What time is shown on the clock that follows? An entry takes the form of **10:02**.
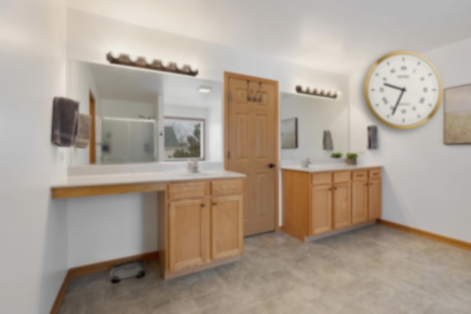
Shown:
**9:34**
